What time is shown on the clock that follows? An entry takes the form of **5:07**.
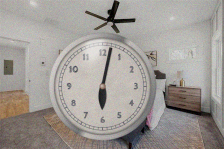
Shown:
**6:02**
